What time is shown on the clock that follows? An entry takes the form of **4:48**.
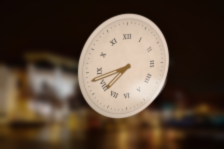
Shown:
**7:43**
